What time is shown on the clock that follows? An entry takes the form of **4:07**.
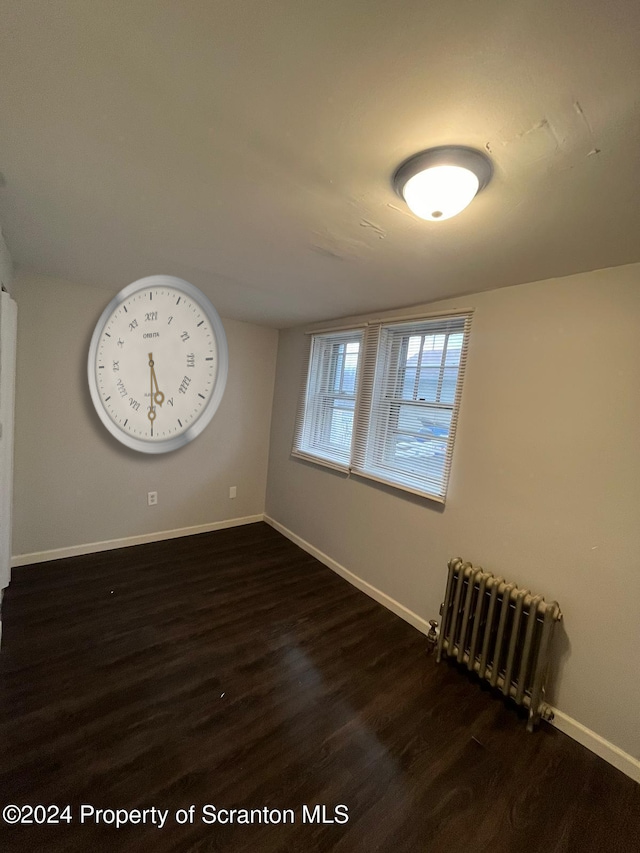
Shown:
**5:30**
